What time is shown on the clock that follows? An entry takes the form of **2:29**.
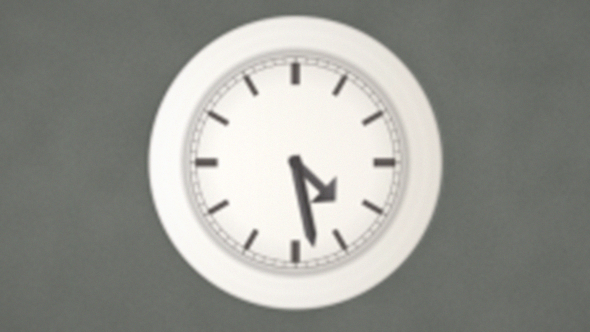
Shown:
**4:28**
